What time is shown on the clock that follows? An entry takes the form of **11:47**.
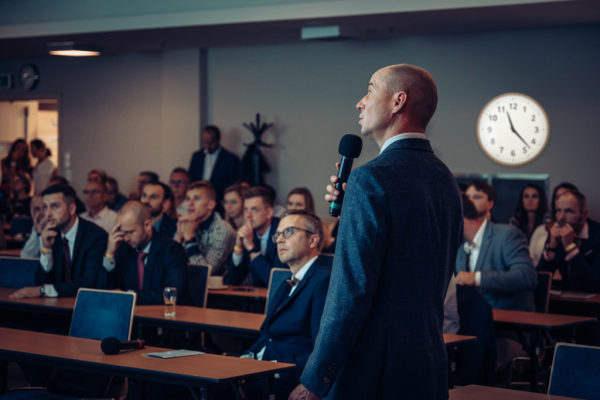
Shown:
**11:23**
